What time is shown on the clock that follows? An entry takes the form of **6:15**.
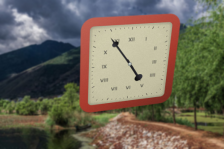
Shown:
**4:54**
